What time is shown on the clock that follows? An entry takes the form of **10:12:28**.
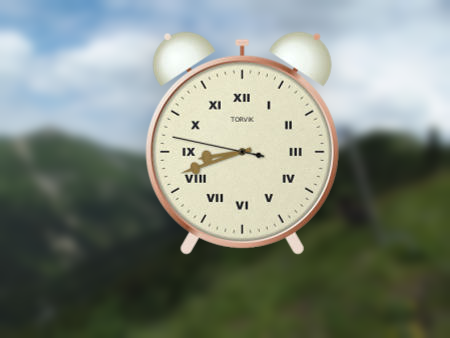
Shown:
**8:41:47**
